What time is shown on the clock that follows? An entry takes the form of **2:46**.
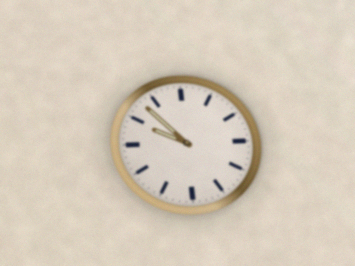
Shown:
**9:53**
